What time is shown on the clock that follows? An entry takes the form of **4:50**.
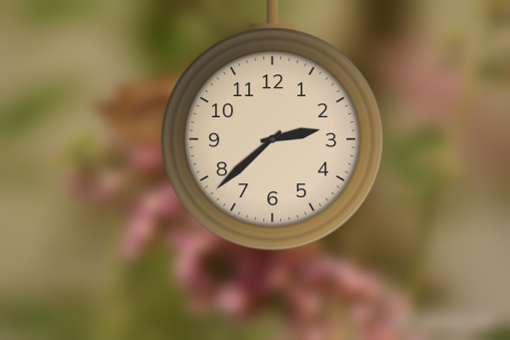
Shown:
**2:38**
